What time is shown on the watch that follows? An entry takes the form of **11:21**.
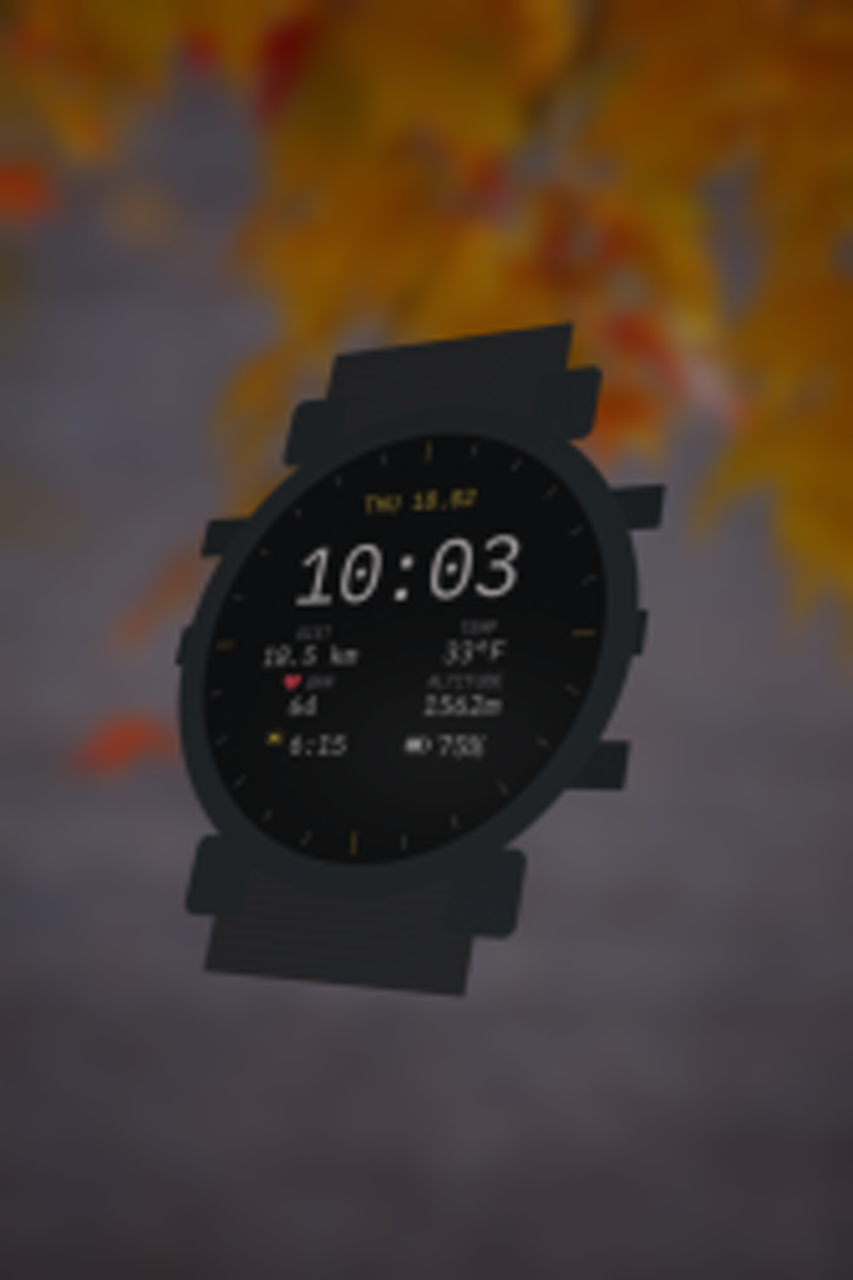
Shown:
**10:03**
